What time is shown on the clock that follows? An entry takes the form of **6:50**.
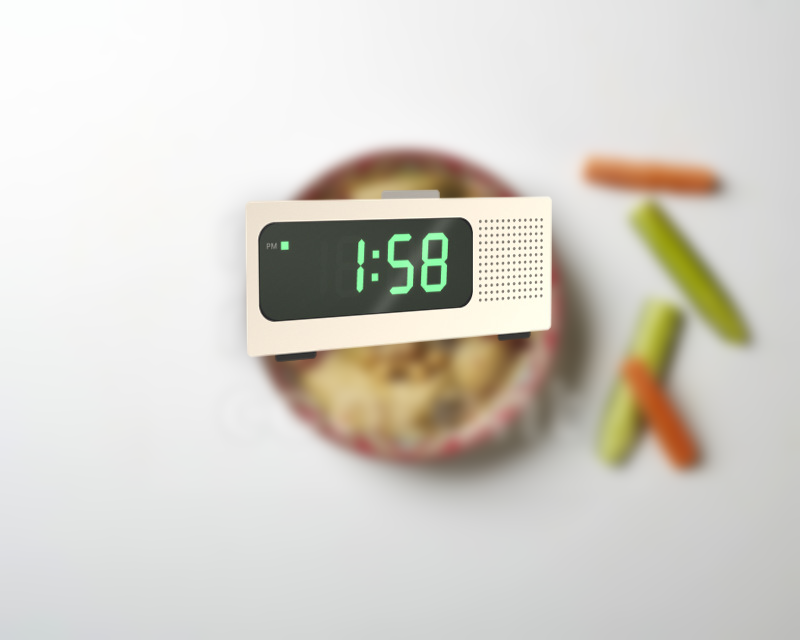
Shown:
**1:58**
